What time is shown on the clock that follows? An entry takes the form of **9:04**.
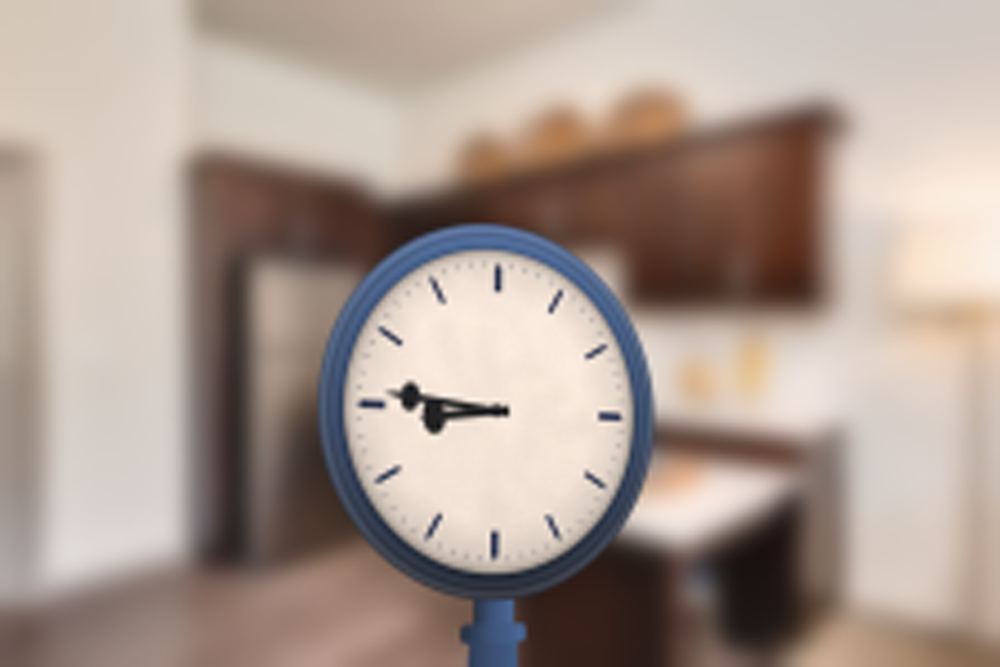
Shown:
**8:46**
